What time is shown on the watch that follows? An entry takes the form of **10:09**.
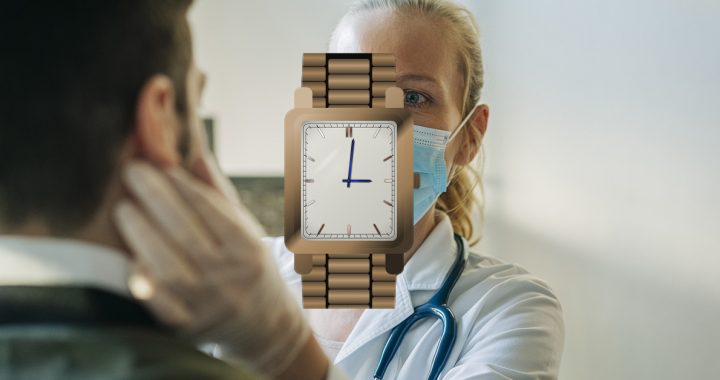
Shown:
**3:01**
